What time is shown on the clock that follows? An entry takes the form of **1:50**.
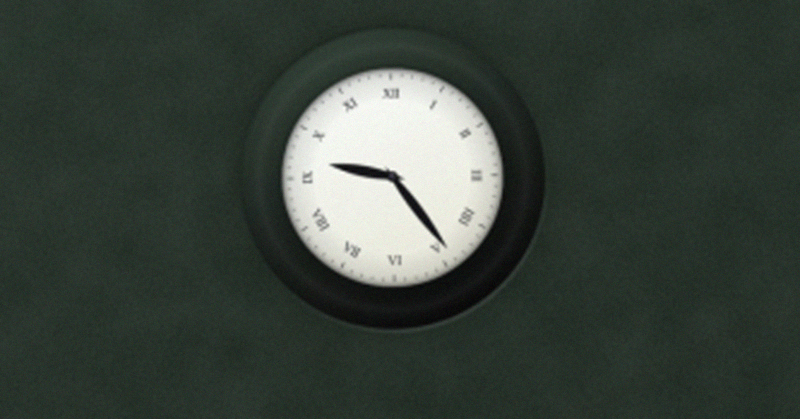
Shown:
**9:24**
